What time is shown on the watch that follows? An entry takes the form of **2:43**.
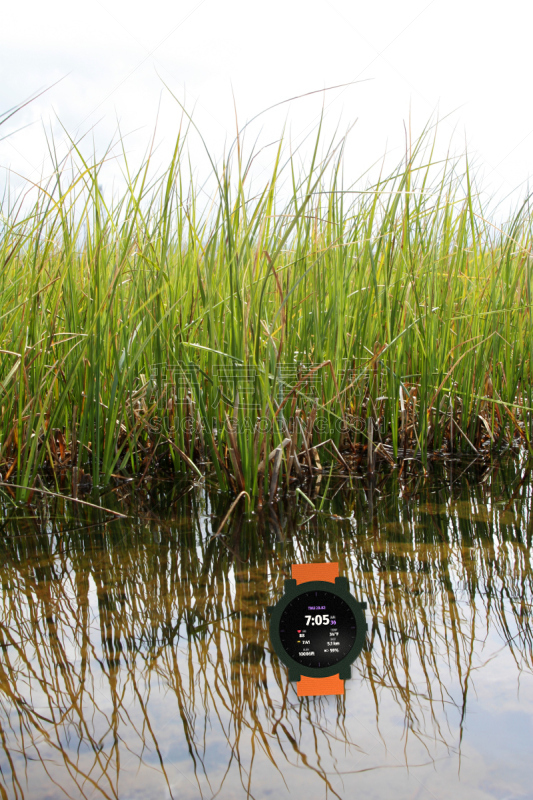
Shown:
**7:05**
